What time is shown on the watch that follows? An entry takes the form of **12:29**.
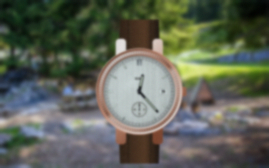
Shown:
**12:23**
